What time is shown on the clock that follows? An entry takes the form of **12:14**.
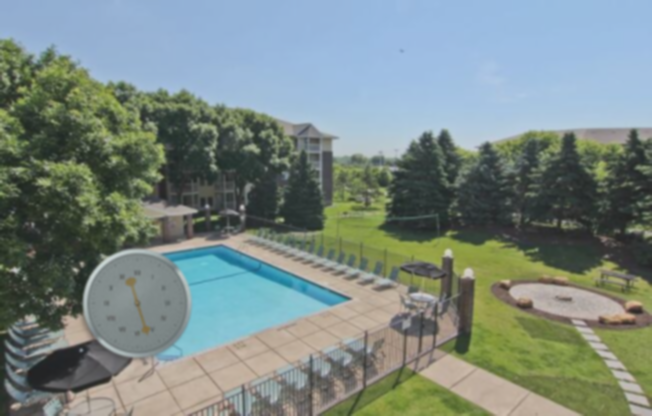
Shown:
**11:27**
